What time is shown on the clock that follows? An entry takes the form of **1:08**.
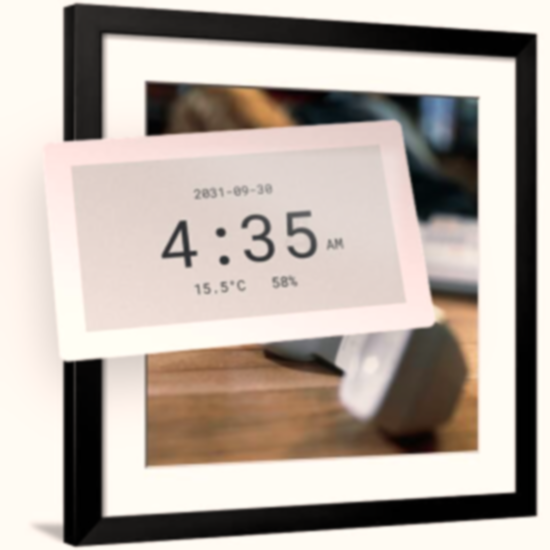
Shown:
**4:35**
